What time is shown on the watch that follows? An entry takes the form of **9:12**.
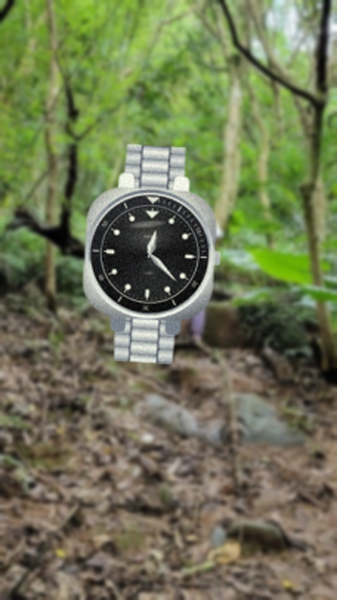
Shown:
**12:22**
